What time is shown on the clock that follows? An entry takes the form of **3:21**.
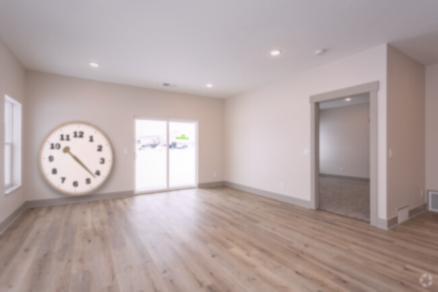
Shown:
**10:22**
